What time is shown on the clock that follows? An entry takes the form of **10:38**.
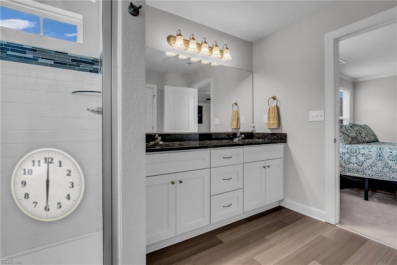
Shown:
**6:00**
